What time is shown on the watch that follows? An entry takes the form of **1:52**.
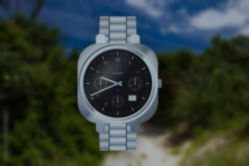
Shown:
**9:41**
